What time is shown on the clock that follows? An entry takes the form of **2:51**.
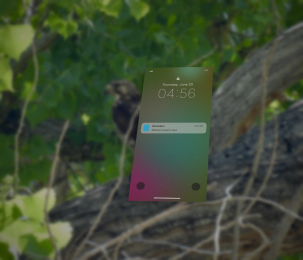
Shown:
**4:56**
